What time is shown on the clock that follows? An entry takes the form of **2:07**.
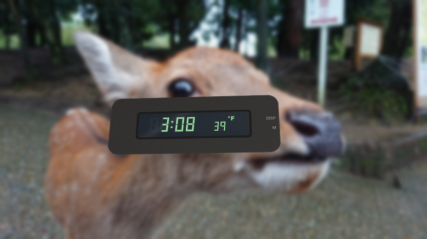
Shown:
**3:08**
